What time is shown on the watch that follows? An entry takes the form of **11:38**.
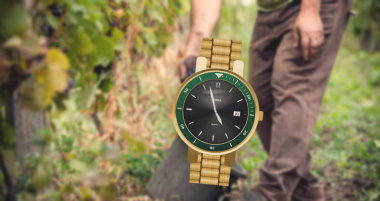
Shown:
**4:57**
